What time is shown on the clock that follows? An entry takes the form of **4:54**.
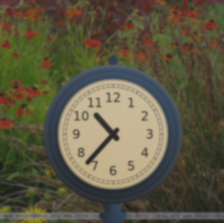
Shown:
**10:37**
